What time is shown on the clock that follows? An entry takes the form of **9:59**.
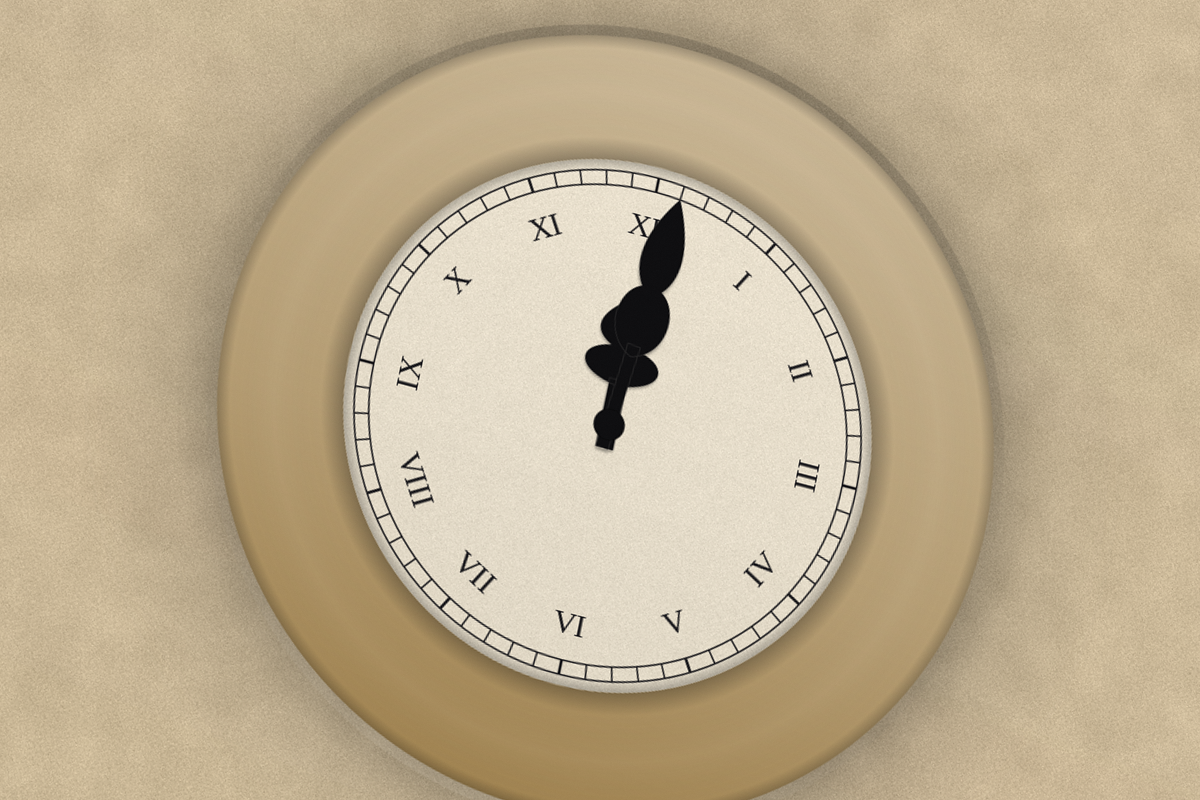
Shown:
**12:01**
